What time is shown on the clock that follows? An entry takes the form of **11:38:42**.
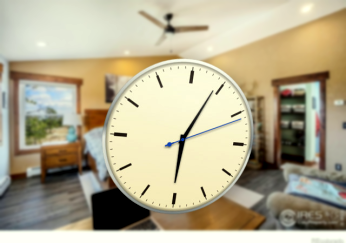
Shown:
**6:04:11**
